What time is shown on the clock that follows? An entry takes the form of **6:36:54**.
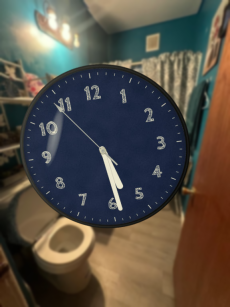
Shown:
**5:28:54**
